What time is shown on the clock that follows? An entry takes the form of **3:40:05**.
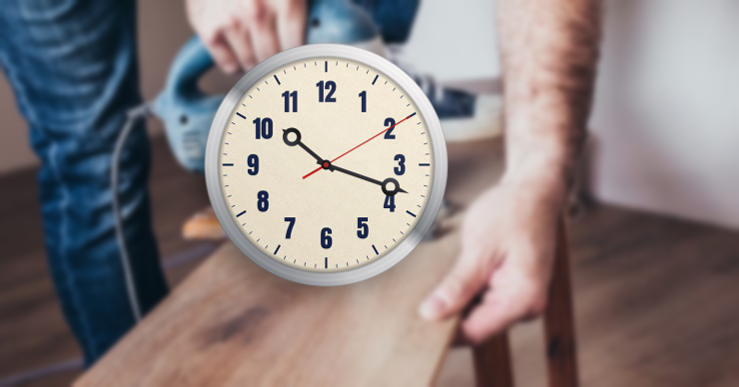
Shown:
**10:18:10**
